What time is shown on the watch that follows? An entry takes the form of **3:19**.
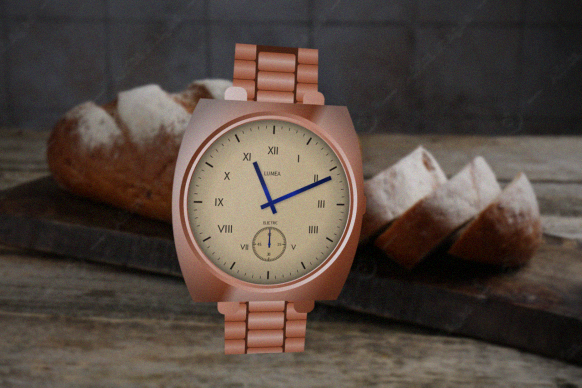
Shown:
**11:11**
